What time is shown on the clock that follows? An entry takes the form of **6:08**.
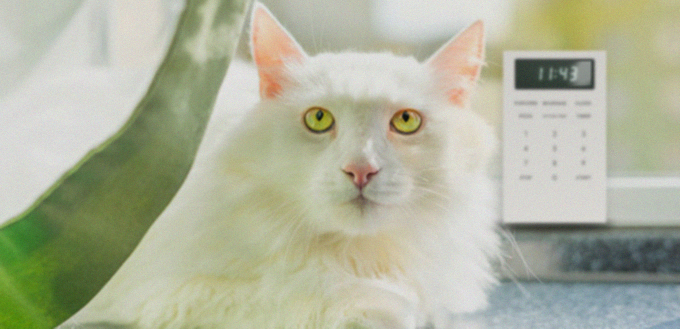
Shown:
**11:43**
